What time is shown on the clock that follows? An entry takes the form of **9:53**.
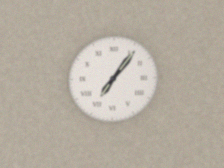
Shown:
**7:06**
